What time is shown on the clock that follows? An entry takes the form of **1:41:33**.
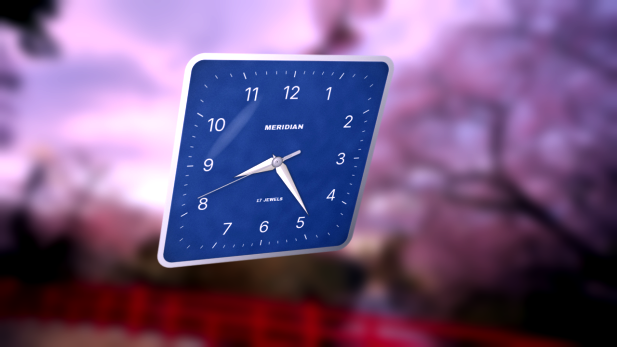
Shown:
**8:23:41**
